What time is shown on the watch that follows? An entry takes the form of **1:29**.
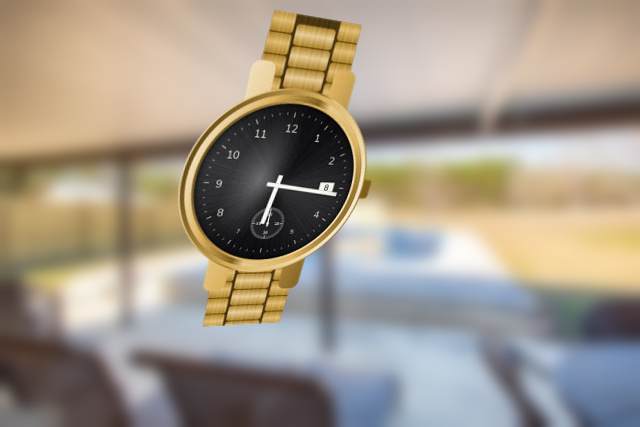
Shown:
**6:16**
